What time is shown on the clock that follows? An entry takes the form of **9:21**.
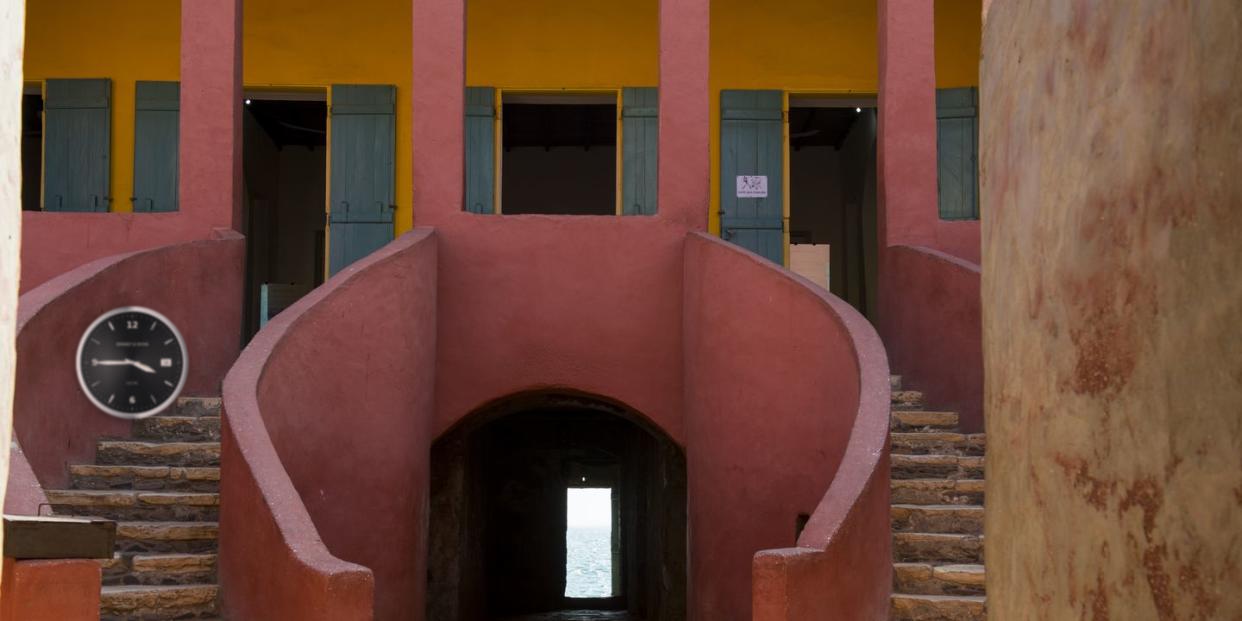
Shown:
**3:45**
